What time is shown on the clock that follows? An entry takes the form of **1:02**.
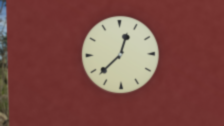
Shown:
**12:38**
